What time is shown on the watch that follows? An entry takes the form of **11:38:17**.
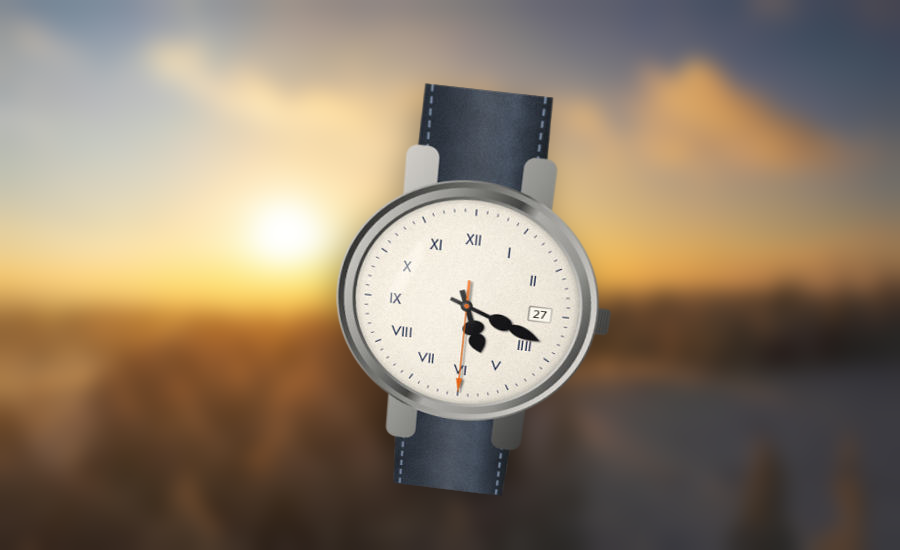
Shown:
**5:18:30**
